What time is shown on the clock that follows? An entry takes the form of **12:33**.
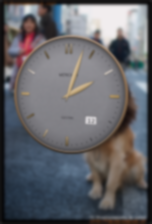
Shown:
**2:03**
